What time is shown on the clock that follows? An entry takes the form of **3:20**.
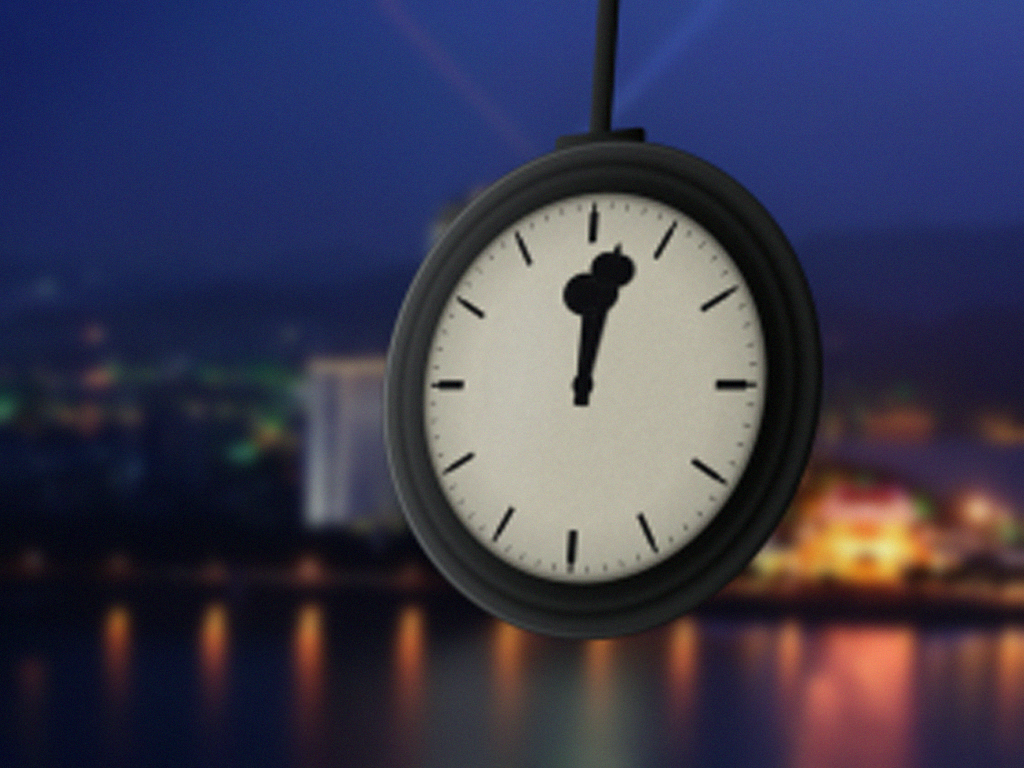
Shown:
**12:02**
